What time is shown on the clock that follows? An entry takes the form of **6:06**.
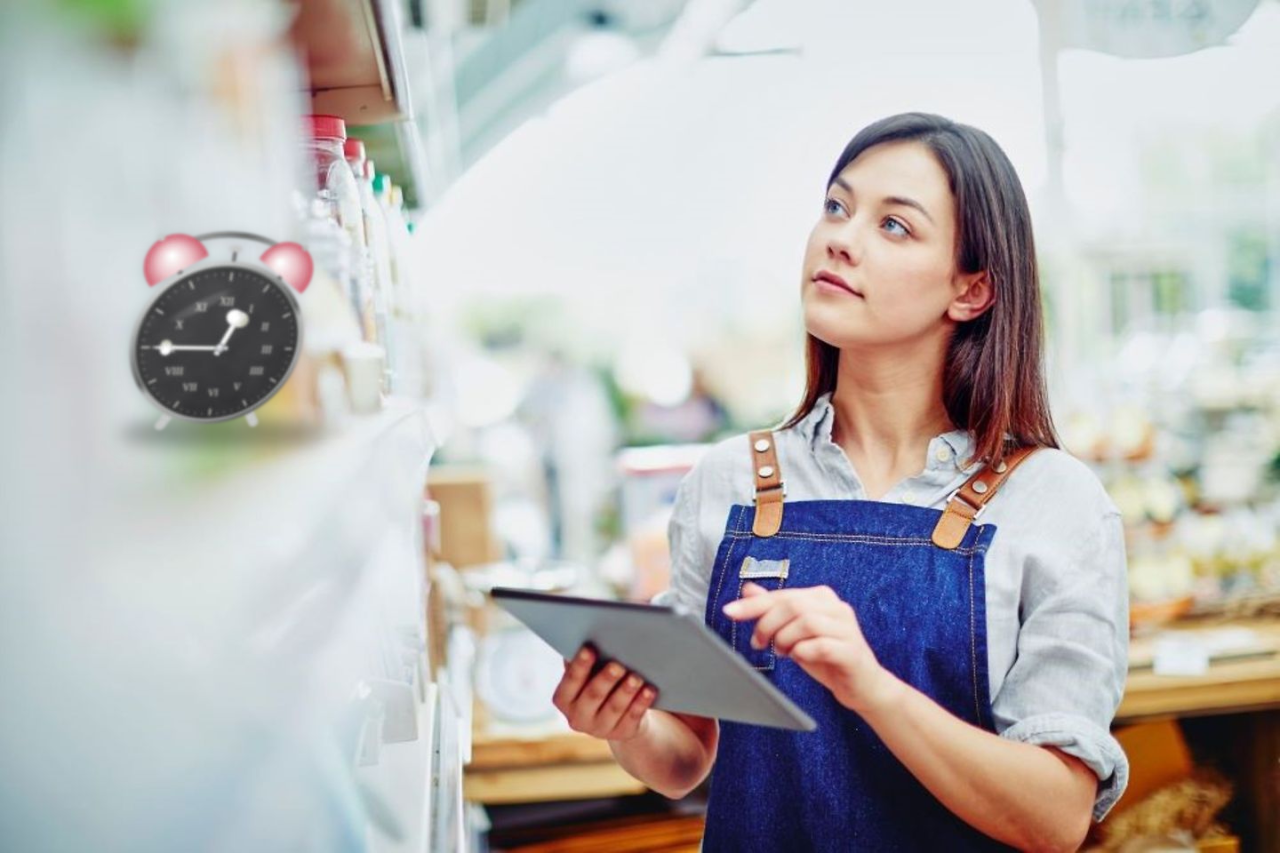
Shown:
**12:45**
